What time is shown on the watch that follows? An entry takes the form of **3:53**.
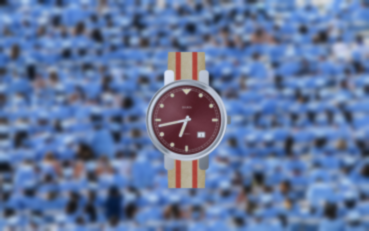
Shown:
**6:43**
